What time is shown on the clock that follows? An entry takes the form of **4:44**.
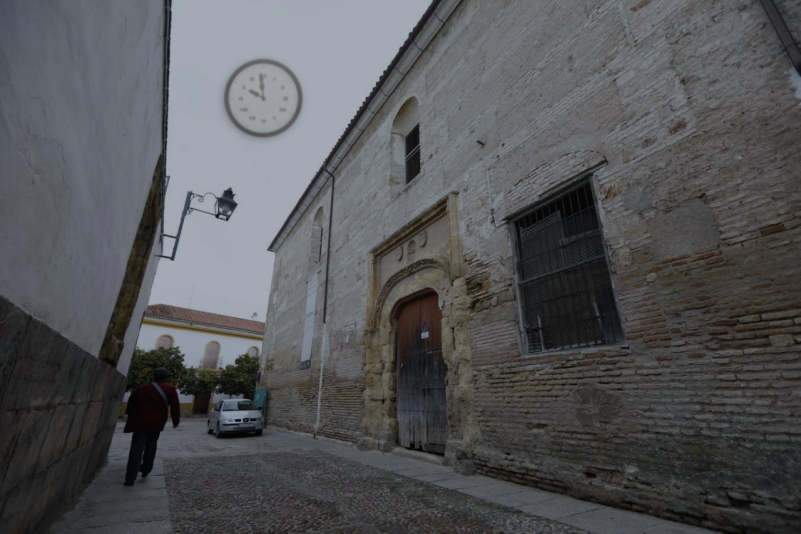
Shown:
**9:59**
